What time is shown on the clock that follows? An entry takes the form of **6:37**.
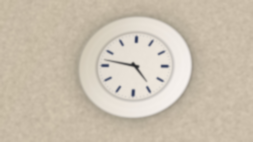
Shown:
**4:47**
